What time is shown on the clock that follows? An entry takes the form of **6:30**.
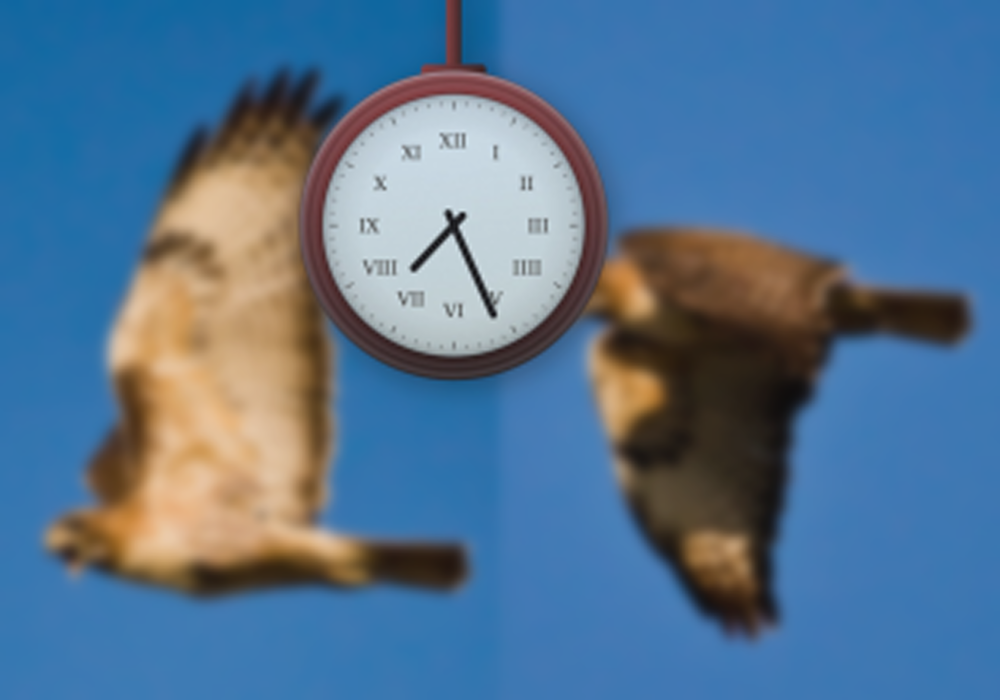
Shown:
**7:26**
